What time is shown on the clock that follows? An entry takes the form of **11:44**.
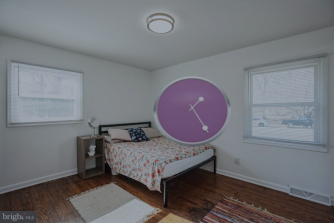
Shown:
**1:25**
